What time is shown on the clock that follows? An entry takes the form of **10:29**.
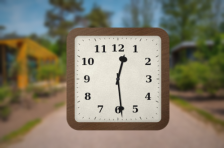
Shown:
**12:29**
